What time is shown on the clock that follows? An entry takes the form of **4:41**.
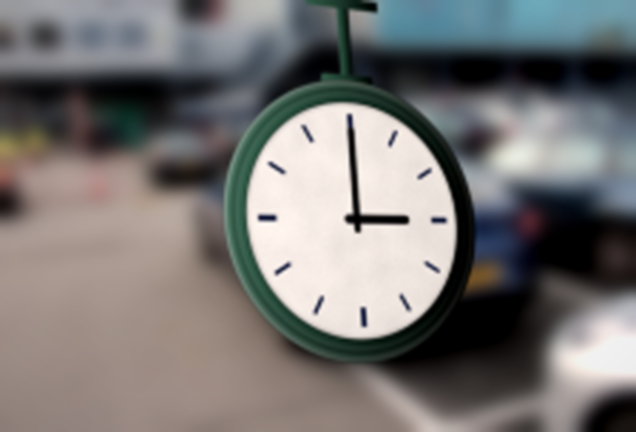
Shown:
**3:00**
